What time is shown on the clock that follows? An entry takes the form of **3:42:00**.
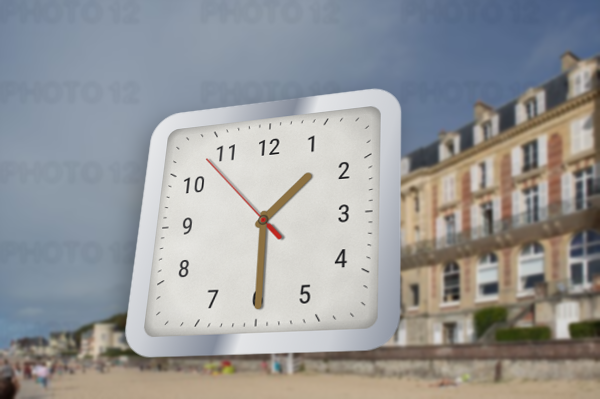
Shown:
**1:29:53**
